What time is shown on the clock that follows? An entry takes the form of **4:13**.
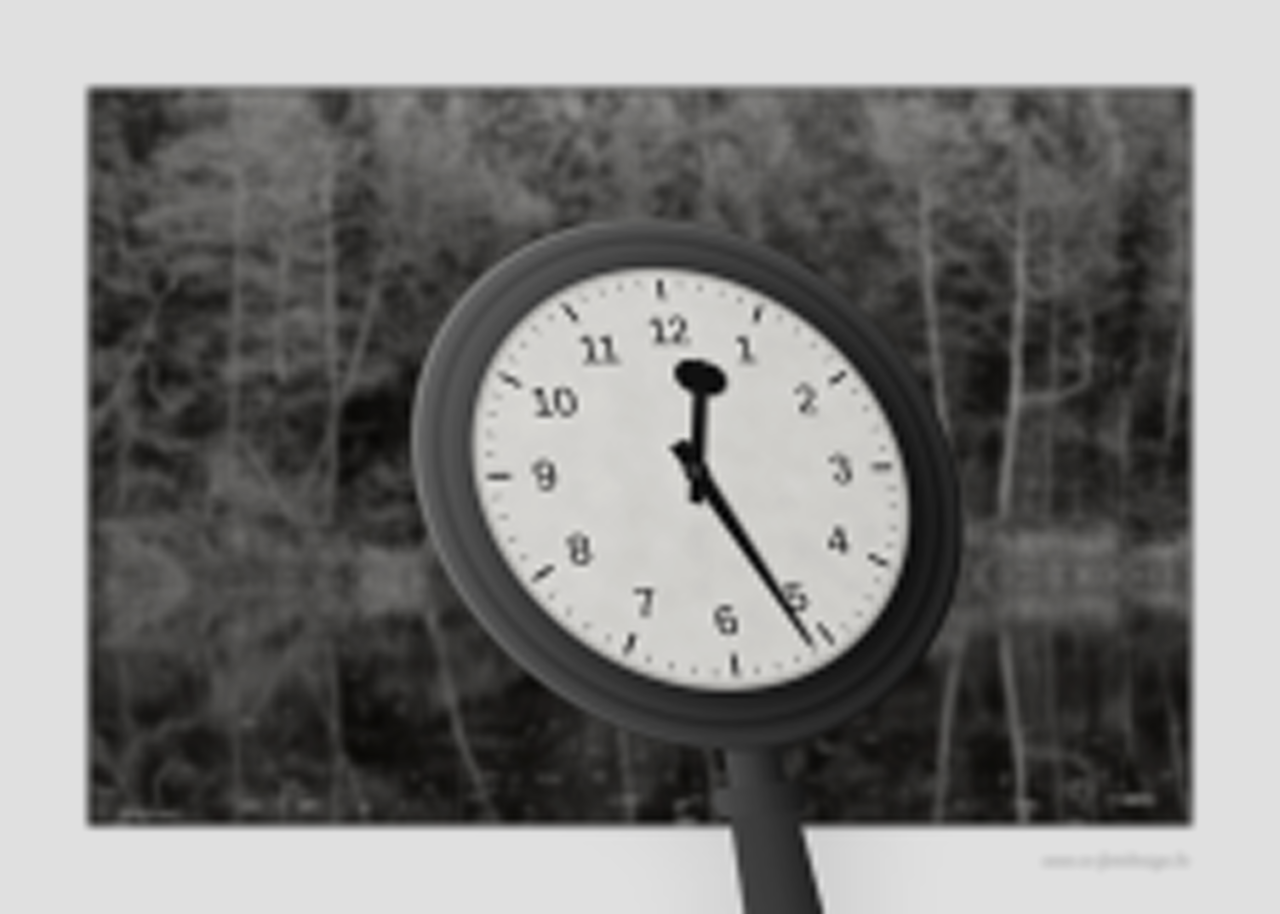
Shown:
**12:26**
